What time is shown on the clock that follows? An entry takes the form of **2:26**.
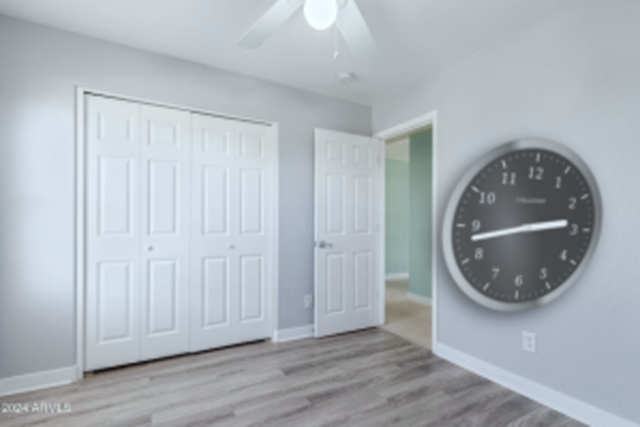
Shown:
**2:43**
